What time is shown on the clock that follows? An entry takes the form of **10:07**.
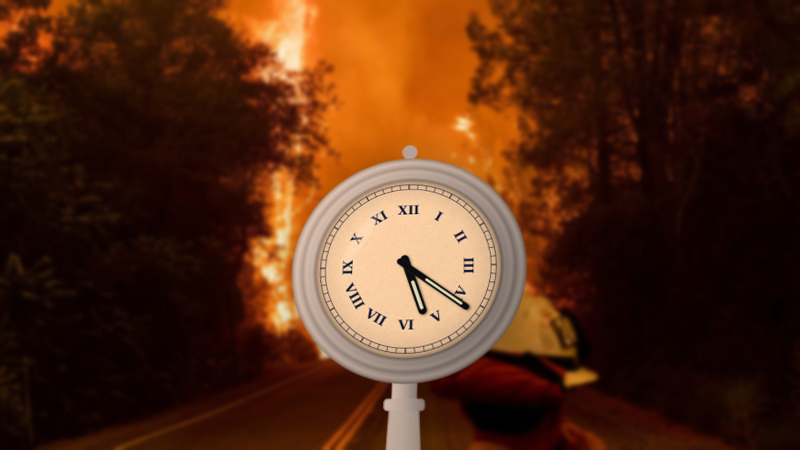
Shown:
**5:21**
